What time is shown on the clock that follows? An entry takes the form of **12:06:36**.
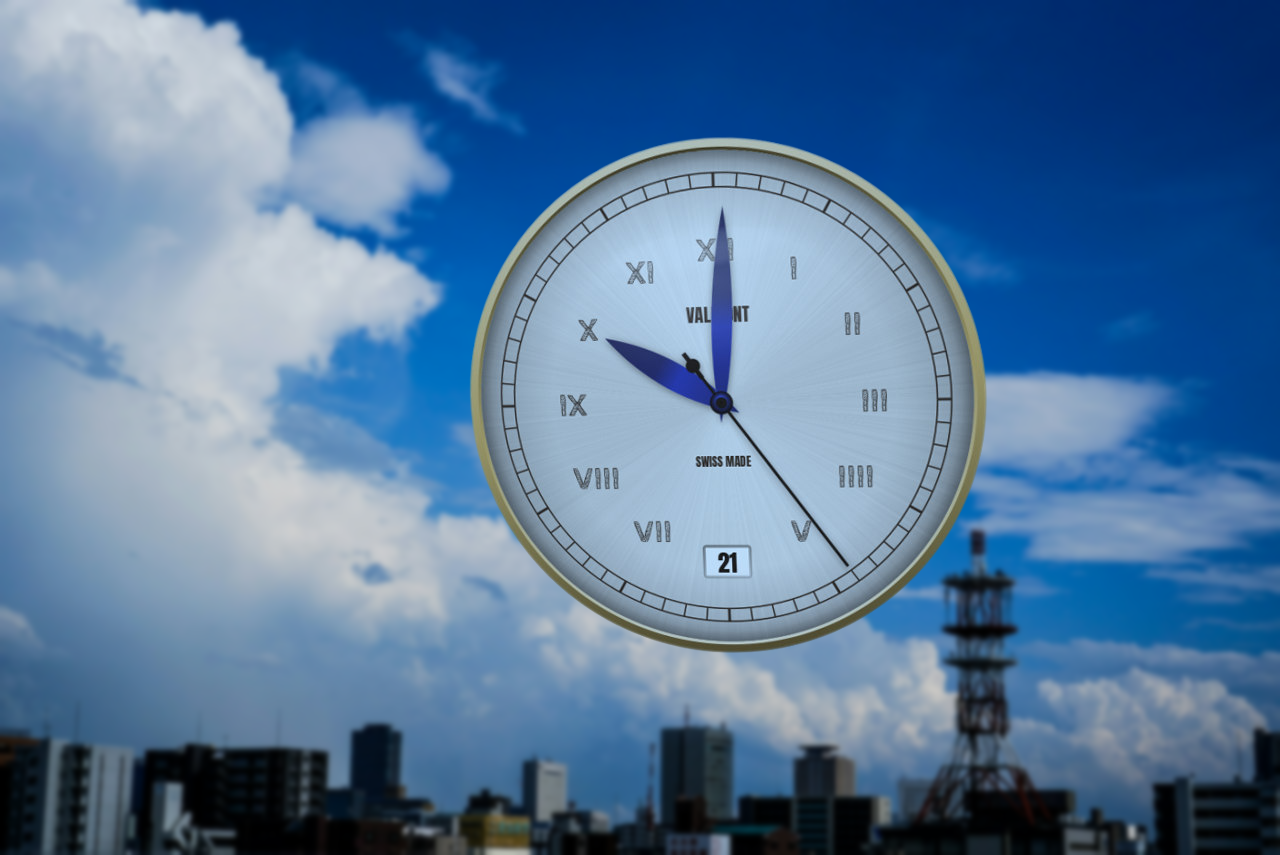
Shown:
**10:00:24**
